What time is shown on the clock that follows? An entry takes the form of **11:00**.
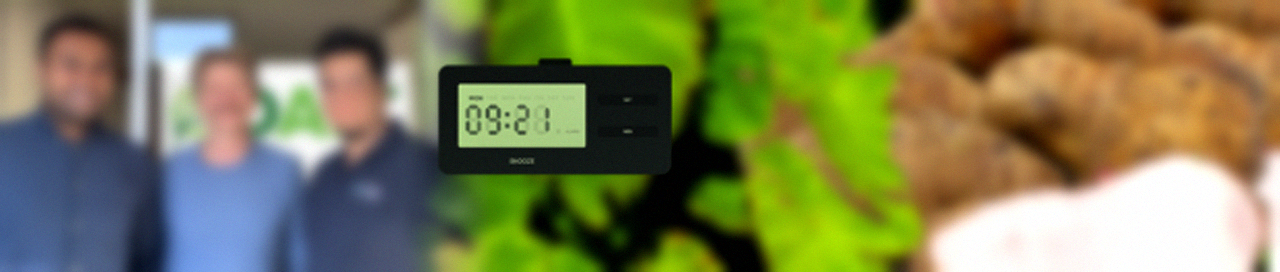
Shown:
**9:21**
